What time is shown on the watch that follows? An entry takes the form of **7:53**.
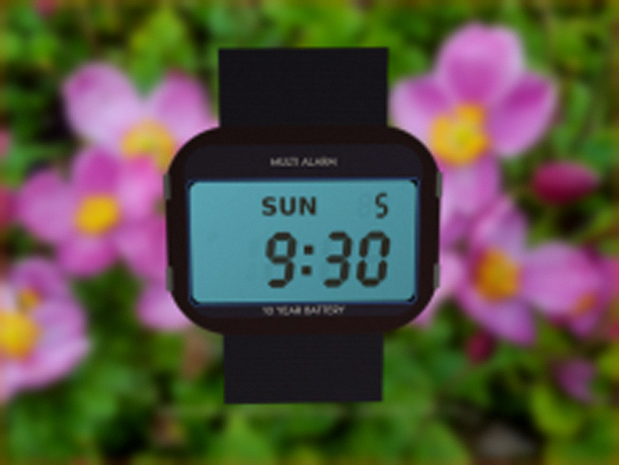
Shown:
**9:30**
